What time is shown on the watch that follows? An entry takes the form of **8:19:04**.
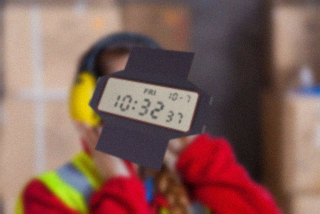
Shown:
**10:32:37**
